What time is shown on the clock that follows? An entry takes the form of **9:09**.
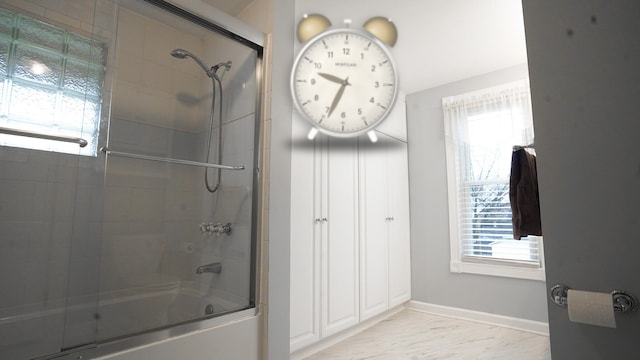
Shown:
**9:34**
